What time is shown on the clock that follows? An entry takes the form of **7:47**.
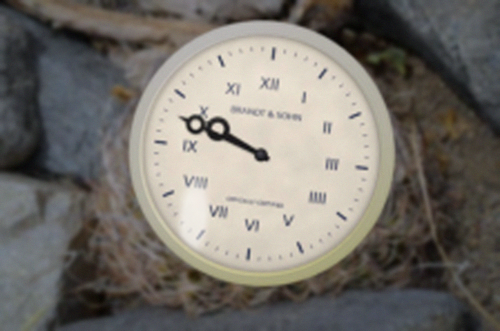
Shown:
**9:48**
